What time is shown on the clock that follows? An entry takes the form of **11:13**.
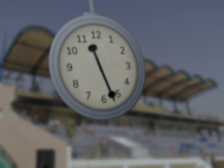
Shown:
**11:27**
